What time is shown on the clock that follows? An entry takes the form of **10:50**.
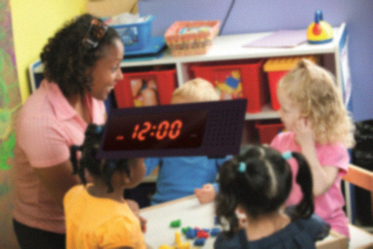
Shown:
**12:00**
